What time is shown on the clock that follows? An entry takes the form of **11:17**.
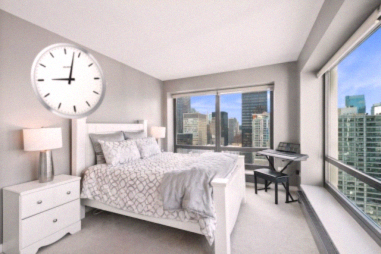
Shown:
**9:03**
